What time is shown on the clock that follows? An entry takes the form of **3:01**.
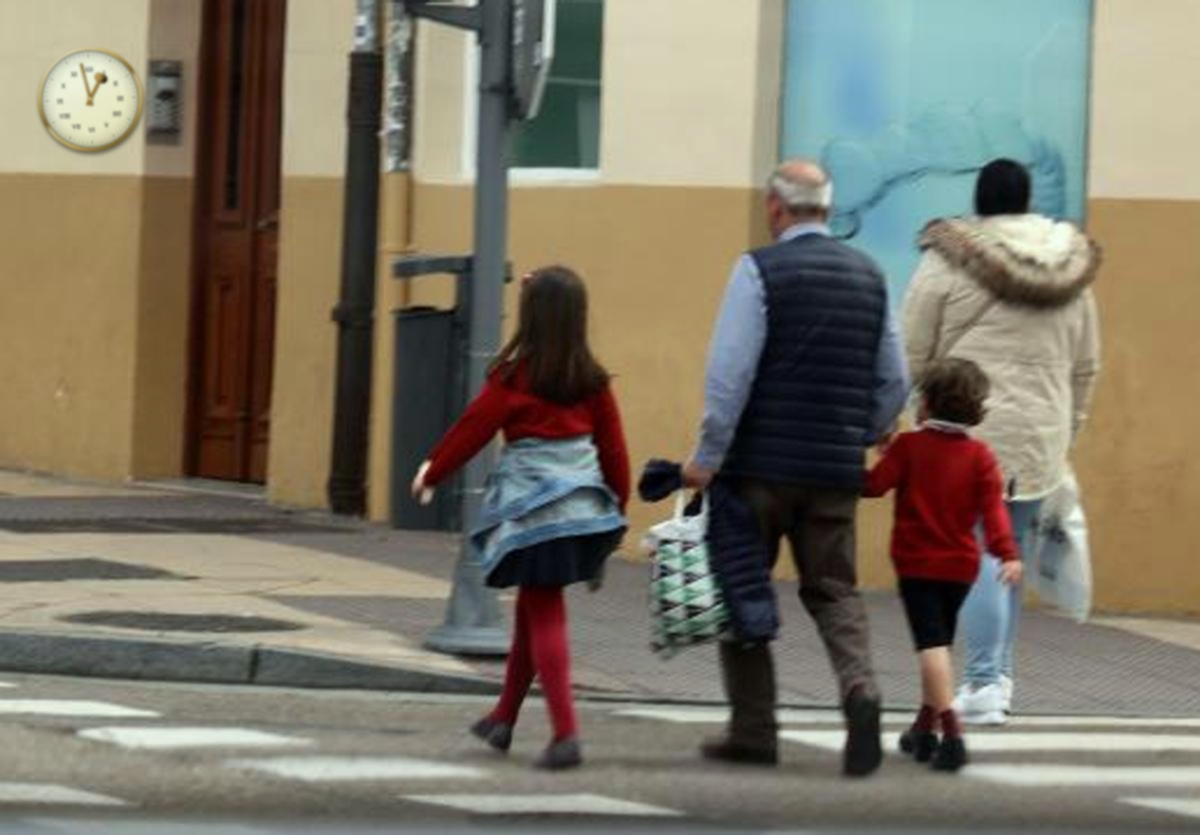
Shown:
**12:58**
